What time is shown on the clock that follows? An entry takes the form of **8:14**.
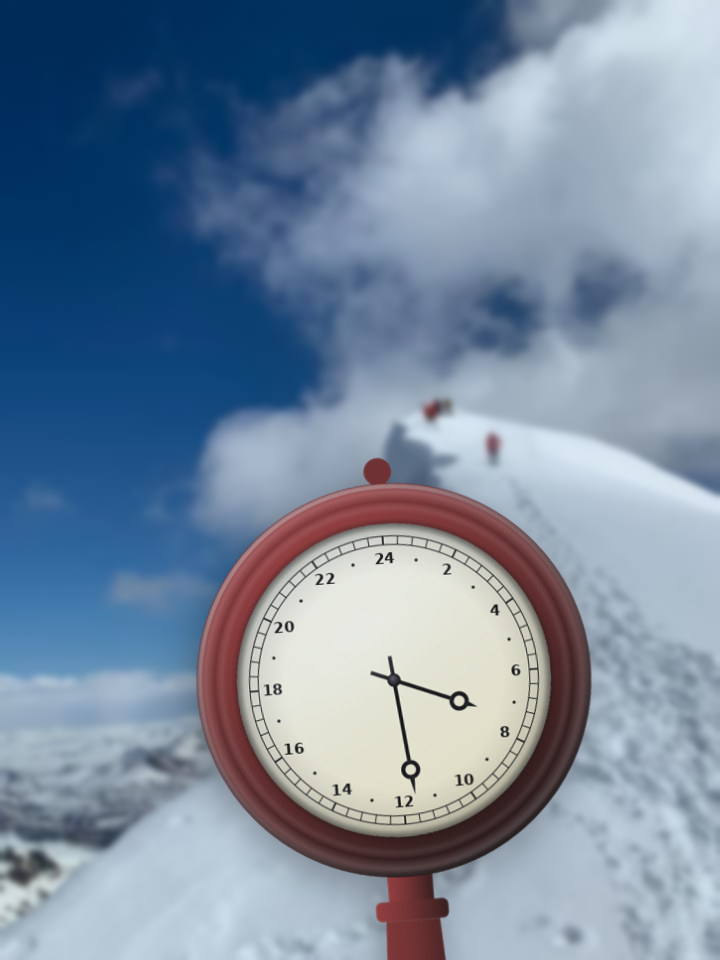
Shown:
**7:29**
